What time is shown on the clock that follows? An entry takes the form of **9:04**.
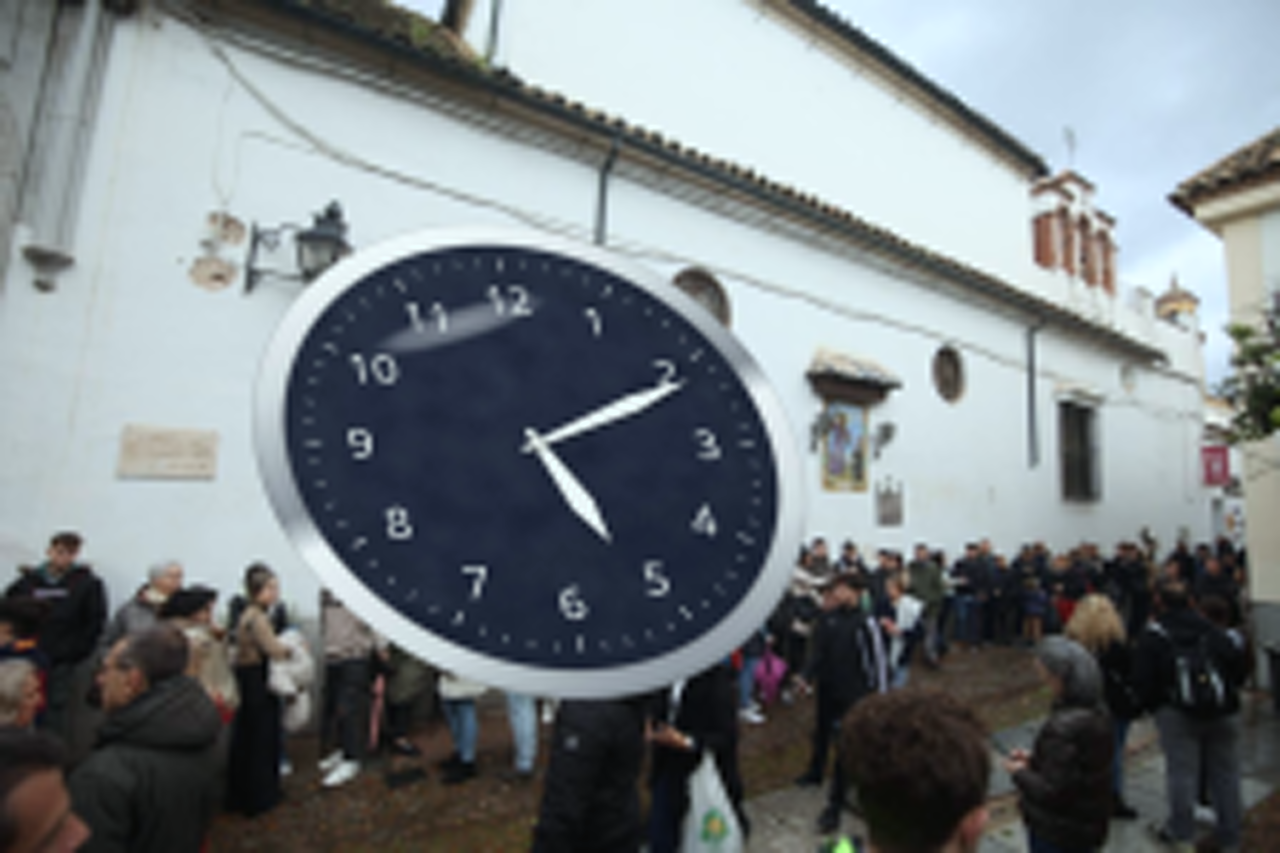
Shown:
**5:11**
